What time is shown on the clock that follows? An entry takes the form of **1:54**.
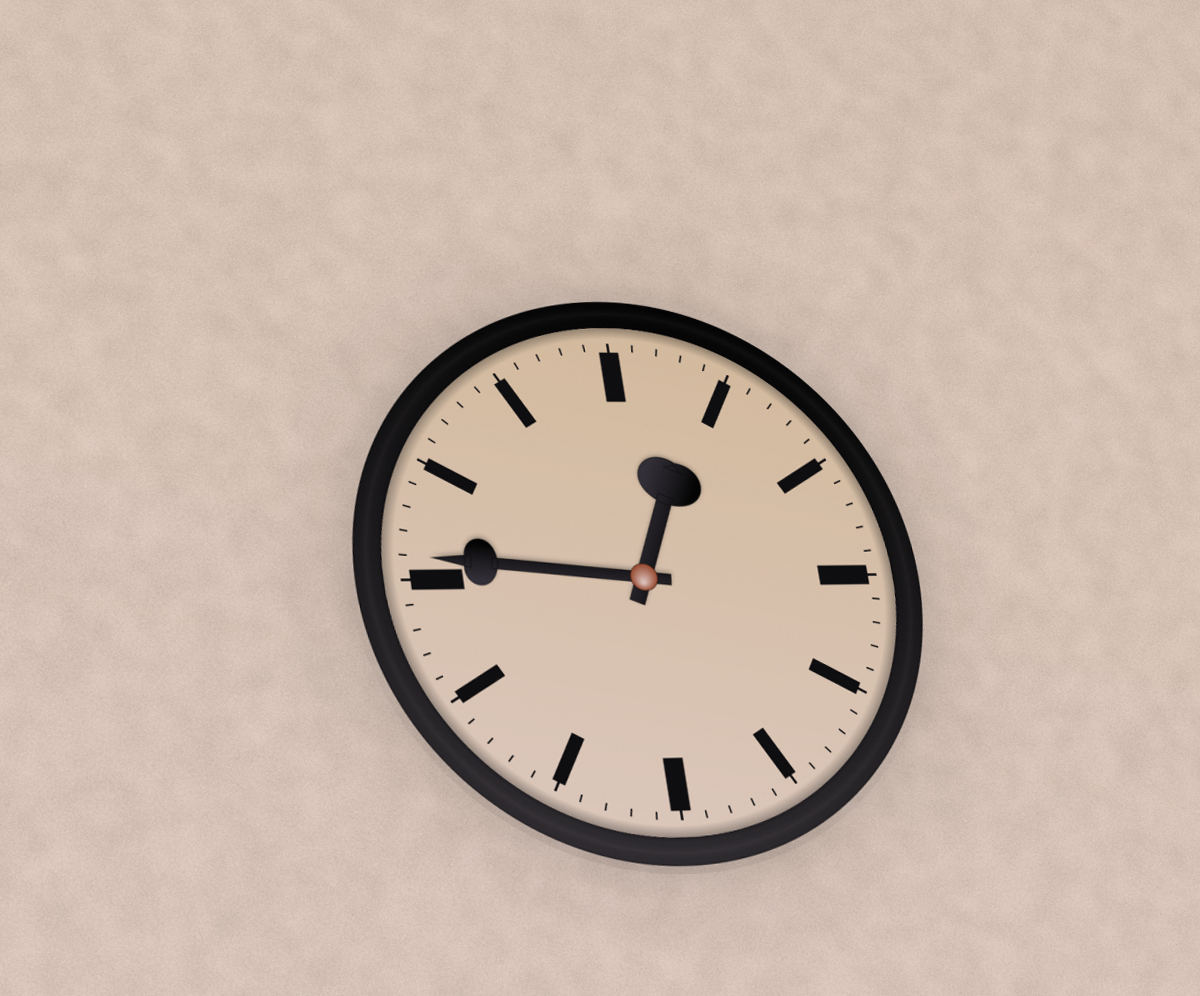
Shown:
**12:46**
